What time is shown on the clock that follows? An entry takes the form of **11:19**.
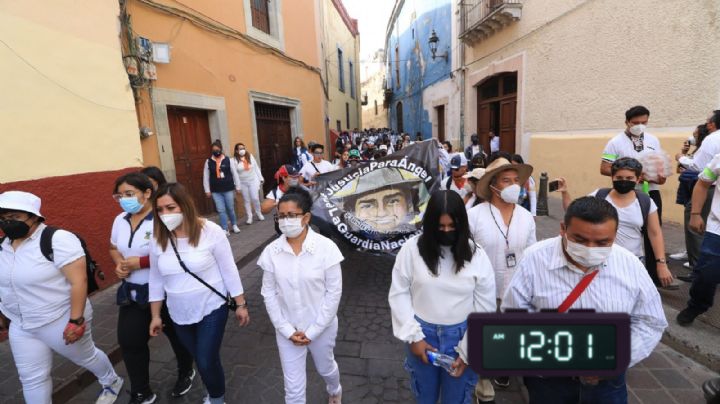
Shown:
**12:01**
